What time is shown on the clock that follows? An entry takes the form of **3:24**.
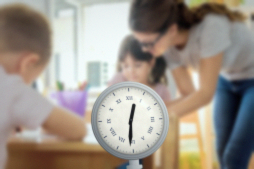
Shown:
**12:31**
